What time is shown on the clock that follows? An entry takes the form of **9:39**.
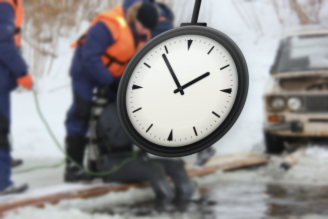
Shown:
**1:54**
